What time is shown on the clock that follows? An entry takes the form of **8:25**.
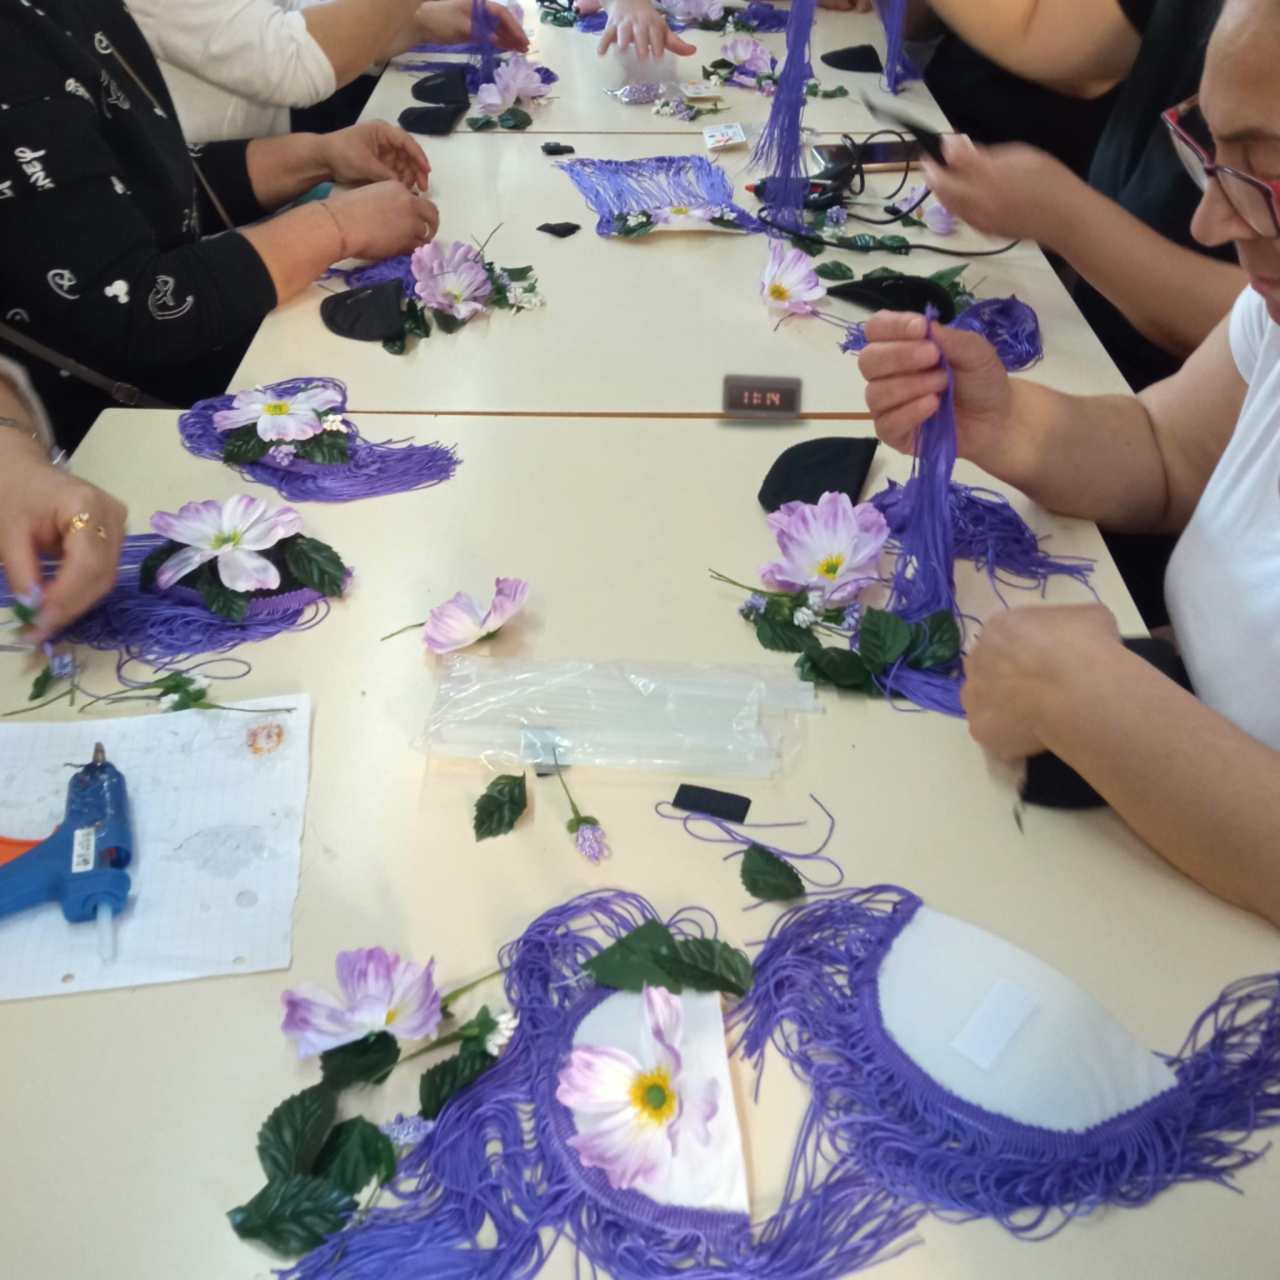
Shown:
**11:14**
